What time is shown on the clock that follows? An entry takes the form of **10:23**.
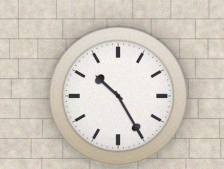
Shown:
**10:25**
